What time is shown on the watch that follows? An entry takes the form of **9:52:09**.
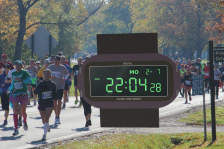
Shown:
**22:04:28**
